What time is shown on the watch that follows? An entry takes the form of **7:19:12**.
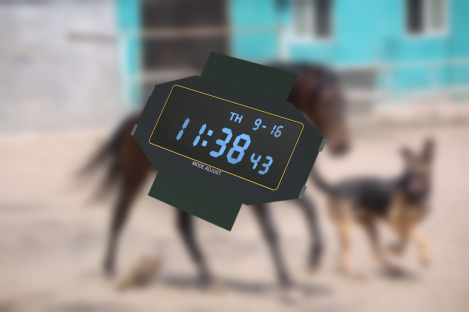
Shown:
**11:38:43**
